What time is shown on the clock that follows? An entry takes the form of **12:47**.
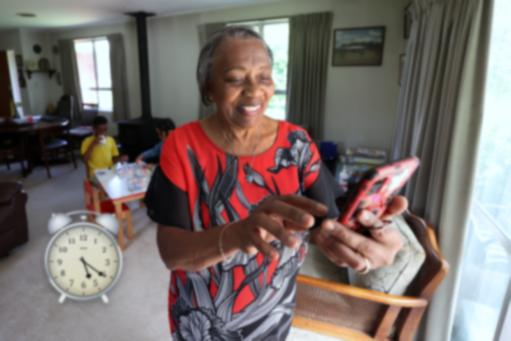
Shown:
**5:21**
